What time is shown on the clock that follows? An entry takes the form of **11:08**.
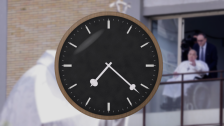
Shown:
**7:22**
